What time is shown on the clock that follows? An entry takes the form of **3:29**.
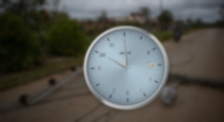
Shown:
**10:00**
